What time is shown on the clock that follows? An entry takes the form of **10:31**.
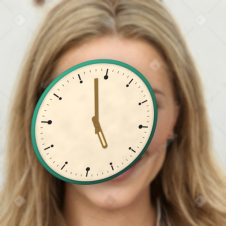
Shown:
**4:58**
